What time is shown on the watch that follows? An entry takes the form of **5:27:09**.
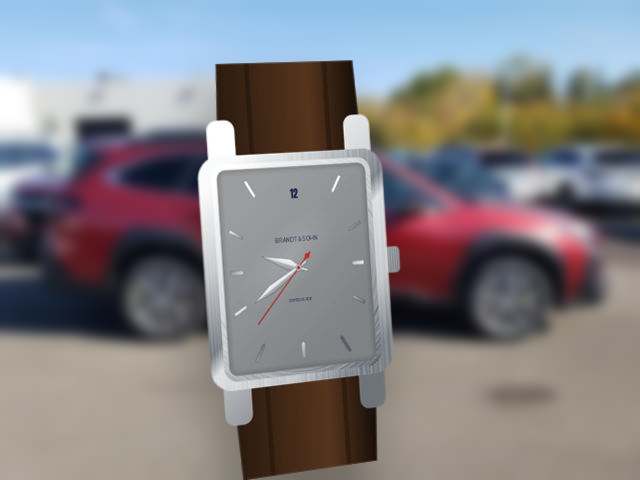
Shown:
**9:39:37**
